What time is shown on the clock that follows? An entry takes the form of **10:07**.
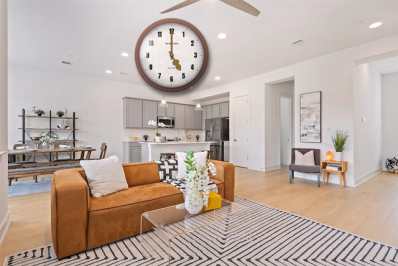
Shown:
**5:00**
